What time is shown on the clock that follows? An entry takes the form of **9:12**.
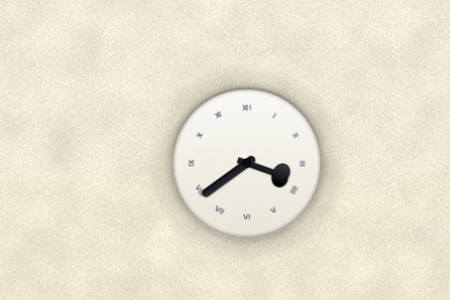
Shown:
**3:39**
